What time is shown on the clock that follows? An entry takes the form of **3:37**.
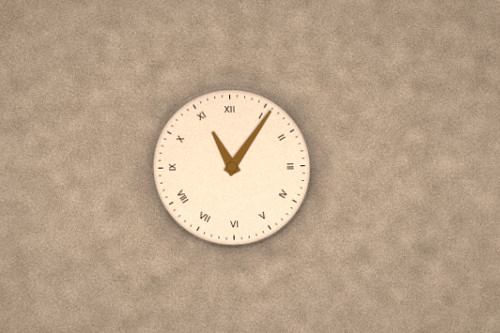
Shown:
**11:06**
